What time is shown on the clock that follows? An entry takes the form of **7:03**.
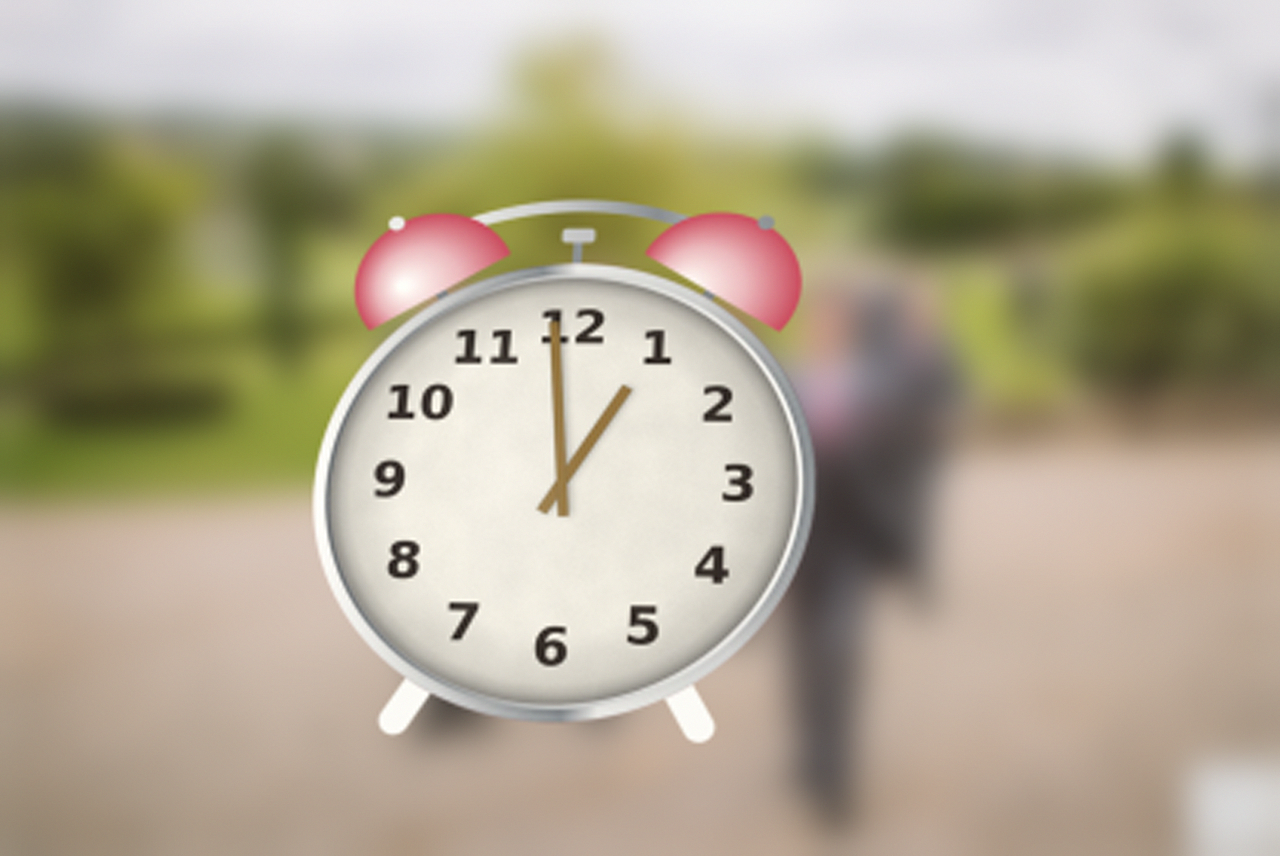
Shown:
**12:59**
